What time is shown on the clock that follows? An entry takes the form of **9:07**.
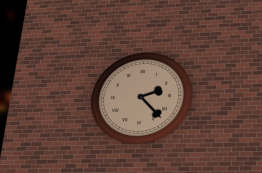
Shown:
**2:23**
